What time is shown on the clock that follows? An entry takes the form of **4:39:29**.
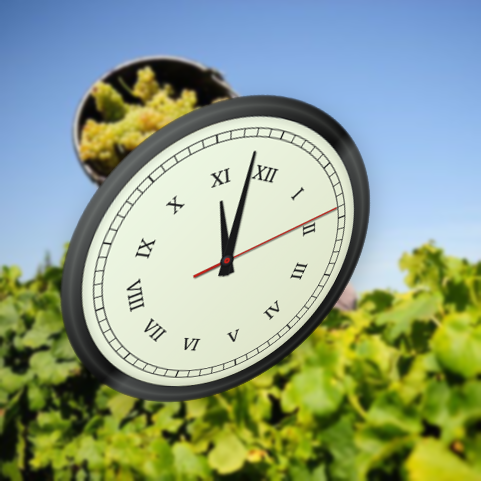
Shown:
**10:58:09**
